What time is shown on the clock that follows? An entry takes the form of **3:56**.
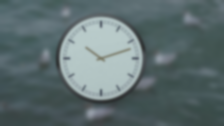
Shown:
**10:12**
